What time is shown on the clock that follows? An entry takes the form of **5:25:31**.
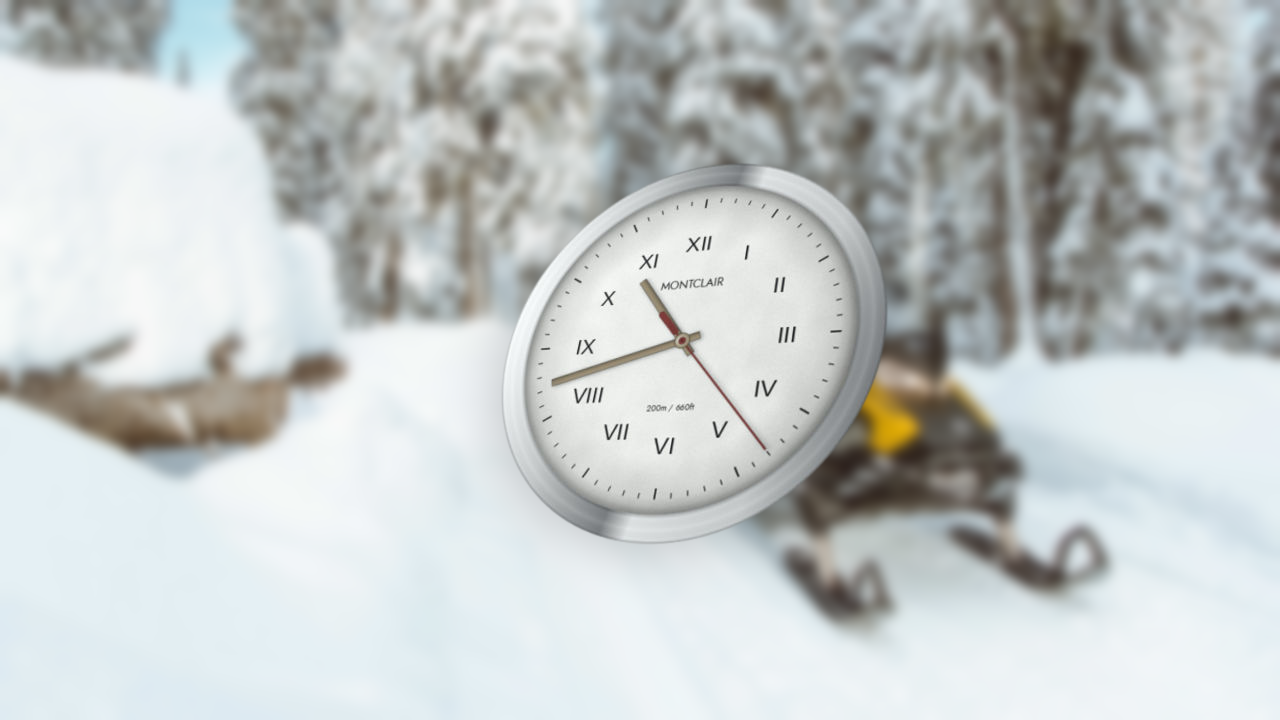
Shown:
**10:42:23**
